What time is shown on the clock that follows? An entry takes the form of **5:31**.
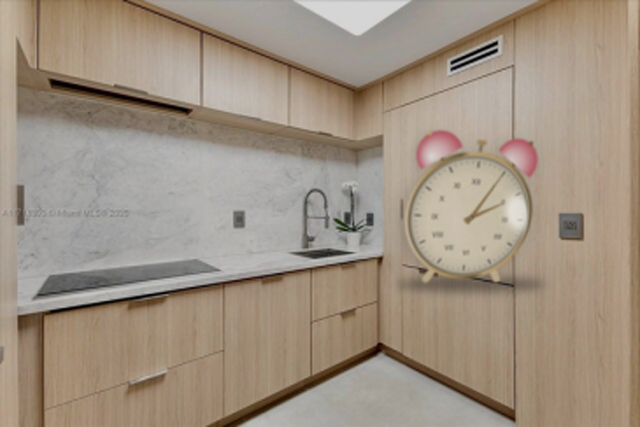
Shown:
**2:05**
